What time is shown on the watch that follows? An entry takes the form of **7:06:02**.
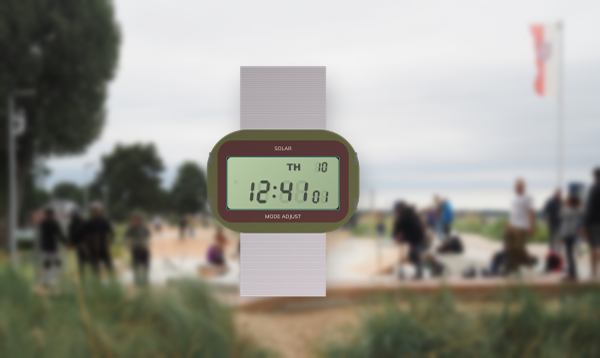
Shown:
**12:41:01**
